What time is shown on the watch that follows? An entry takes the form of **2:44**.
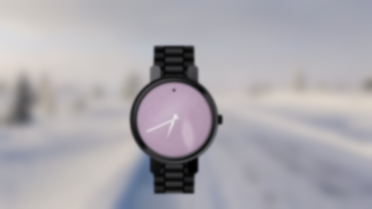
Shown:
**6:41**
